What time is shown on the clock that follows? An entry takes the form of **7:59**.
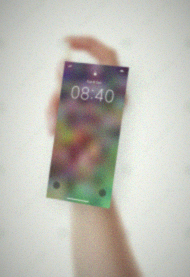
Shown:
**8:40**
